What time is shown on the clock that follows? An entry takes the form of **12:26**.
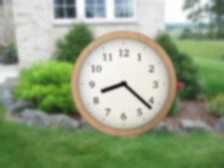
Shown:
**8:22**
